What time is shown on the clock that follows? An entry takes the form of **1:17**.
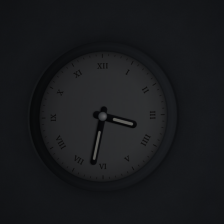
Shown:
**3:32**
